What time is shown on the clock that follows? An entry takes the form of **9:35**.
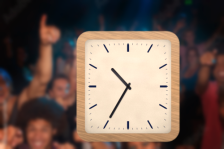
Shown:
**10:35**
